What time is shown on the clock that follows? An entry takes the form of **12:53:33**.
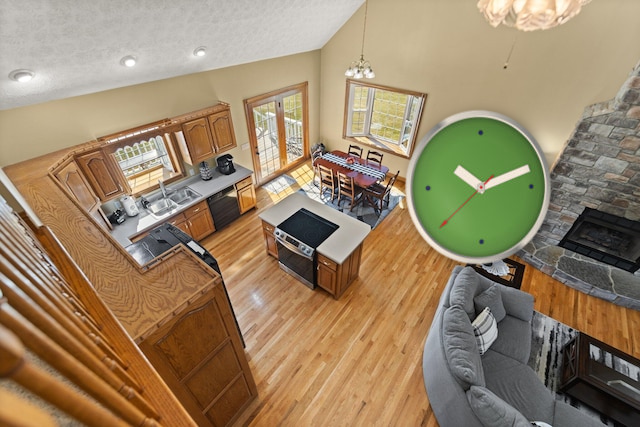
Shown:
**10:11:38**
